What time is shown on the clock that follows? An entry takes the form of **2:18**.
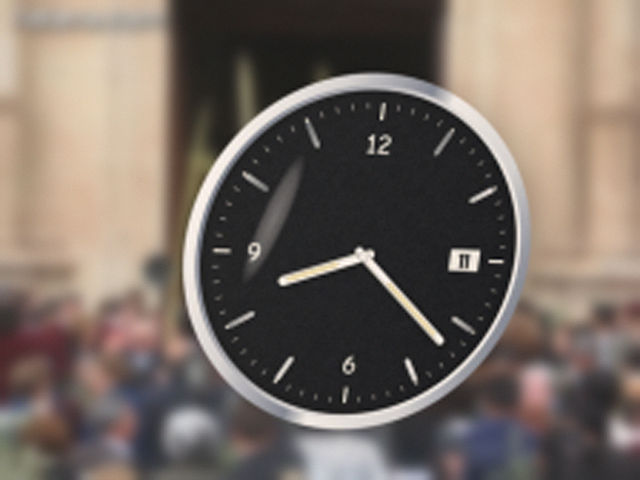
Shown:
**8:22**
